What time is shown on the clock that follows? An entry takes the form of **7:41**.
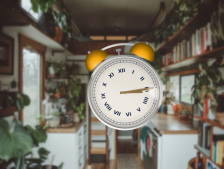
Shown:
**3:15**
